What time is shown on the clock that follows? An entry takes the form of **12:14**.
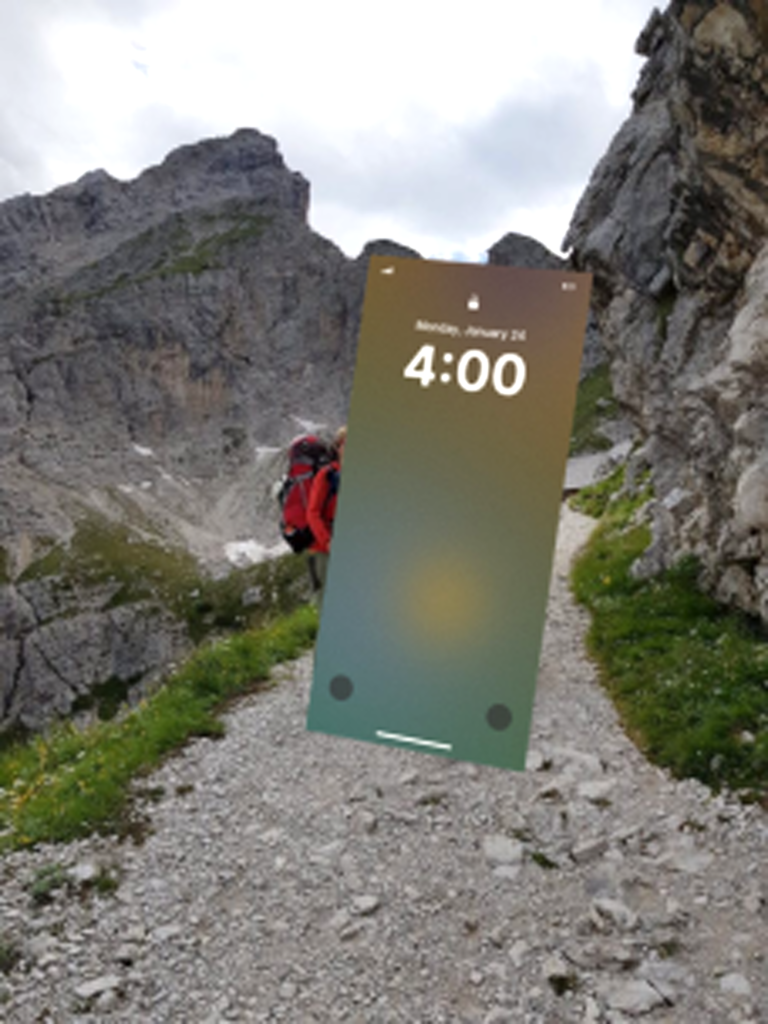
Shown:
**4:00**
